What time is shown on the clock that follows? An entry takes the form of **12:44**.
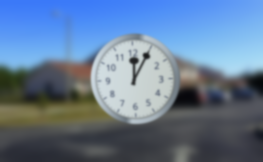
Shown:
**12:05**
